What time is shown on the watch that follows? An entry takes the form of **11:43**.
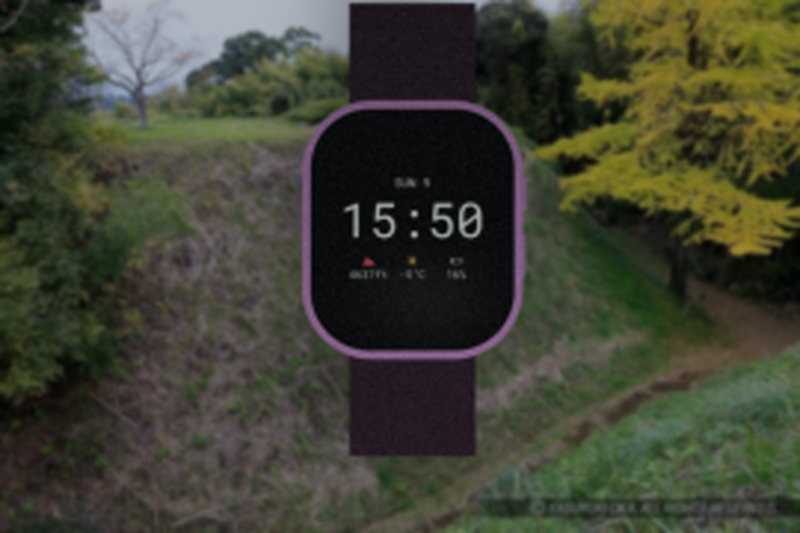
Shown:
**15:50**
